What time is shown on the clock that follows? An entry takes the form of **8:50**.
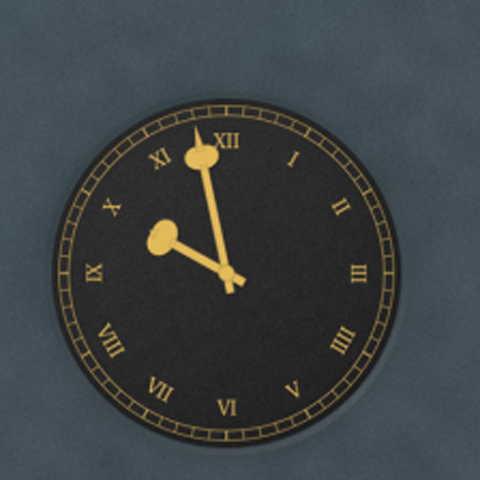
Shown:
**9:58**
